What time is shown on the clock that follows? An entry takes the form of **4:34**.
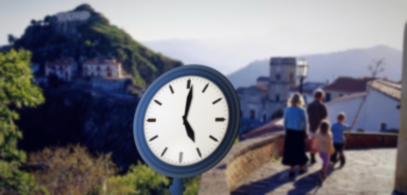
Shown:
**5:01**
